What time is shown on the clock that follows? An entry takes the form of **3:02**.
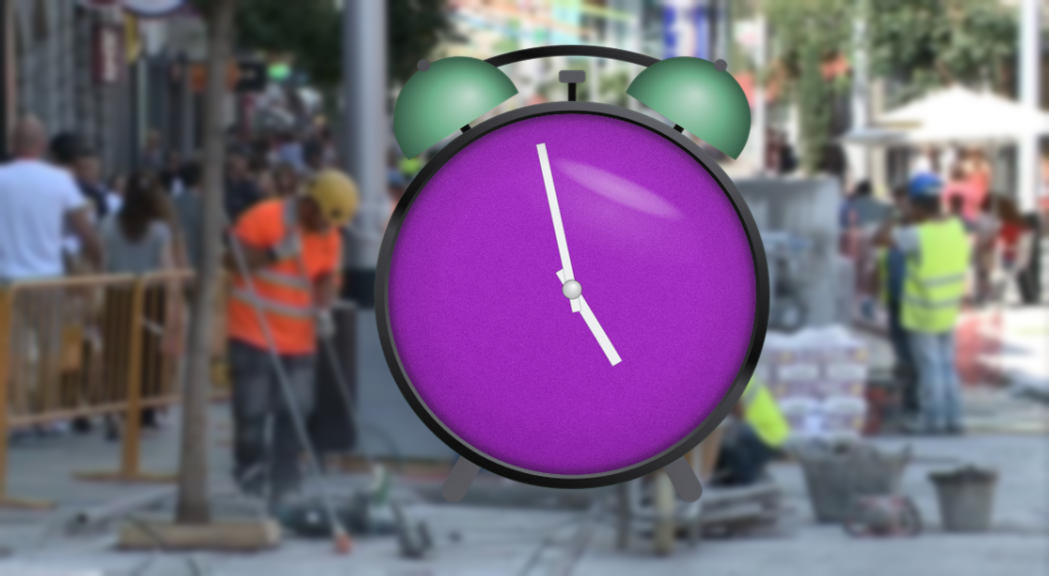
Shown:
**4:58**
